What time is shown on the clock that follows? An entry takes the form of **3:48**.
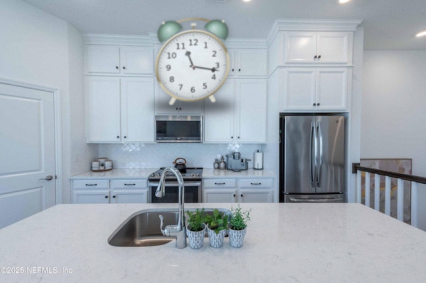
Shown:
**11:17**
